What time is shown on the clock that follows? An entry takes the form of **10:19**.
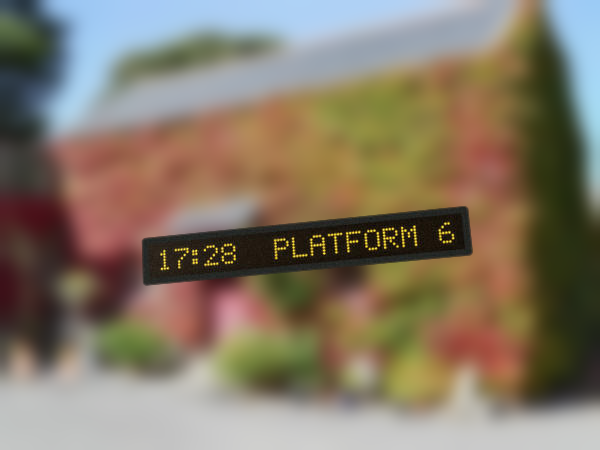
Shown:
**17:28**
